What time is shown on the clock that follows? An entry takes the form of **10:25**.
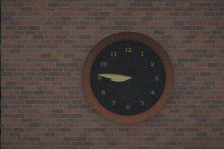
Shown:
**8:46**
